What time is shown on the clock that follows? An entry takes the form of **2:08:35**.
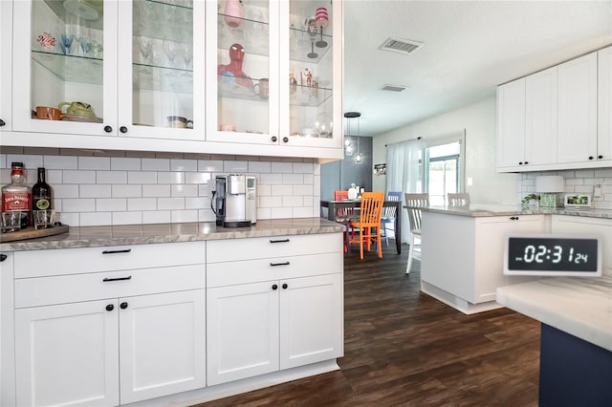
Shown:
**2:31:24**
